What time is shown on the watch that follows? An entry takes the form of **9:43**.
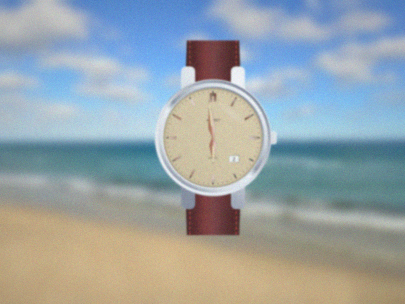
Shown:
**5:59**
